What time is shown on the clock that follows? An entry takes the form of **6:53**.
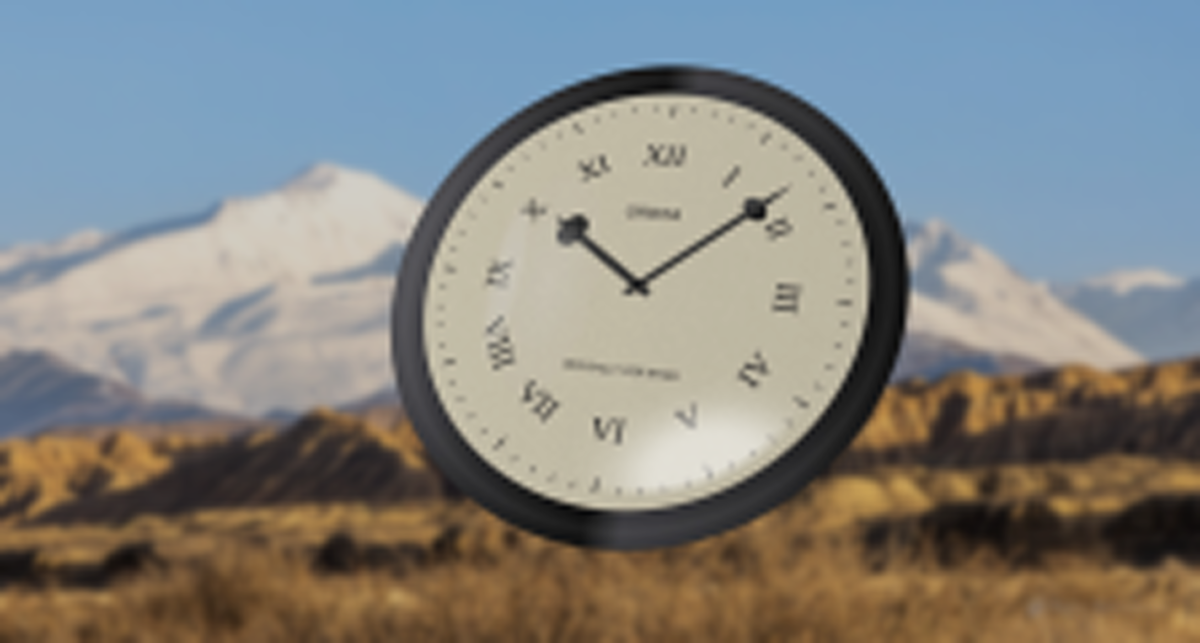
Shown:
**10:08**
